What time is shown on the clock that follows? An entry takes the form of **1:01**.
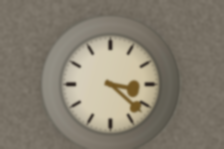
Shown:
**3:22**
